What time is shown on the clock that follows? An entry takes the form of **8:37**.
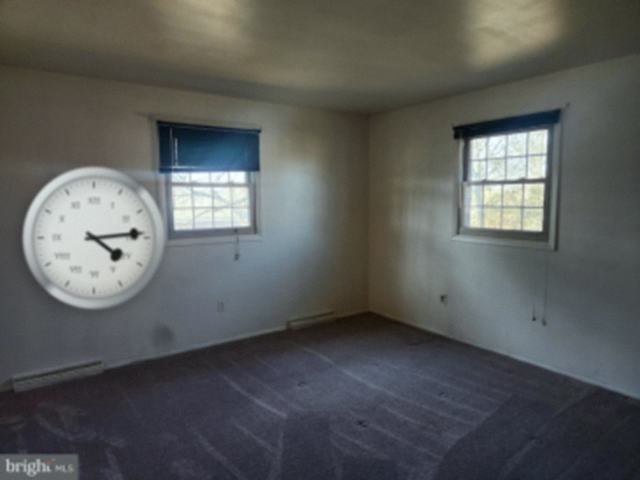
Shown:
**4:14**
